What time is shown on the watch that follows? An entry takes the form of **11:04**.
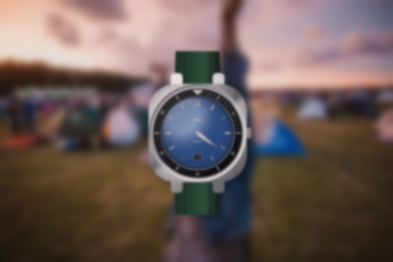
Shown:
**4:21**
